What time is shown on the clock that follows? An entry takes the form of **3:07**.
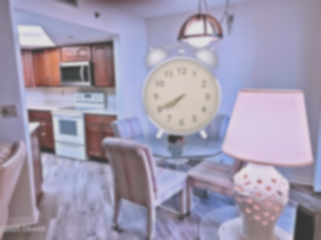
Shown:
**7:40**
